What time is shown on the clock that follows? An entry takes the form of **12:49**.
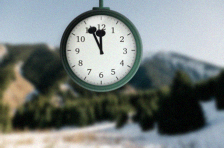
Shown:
**11:56**
